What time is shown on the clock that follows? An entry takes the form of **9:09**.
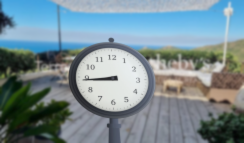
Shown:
**8:44**
